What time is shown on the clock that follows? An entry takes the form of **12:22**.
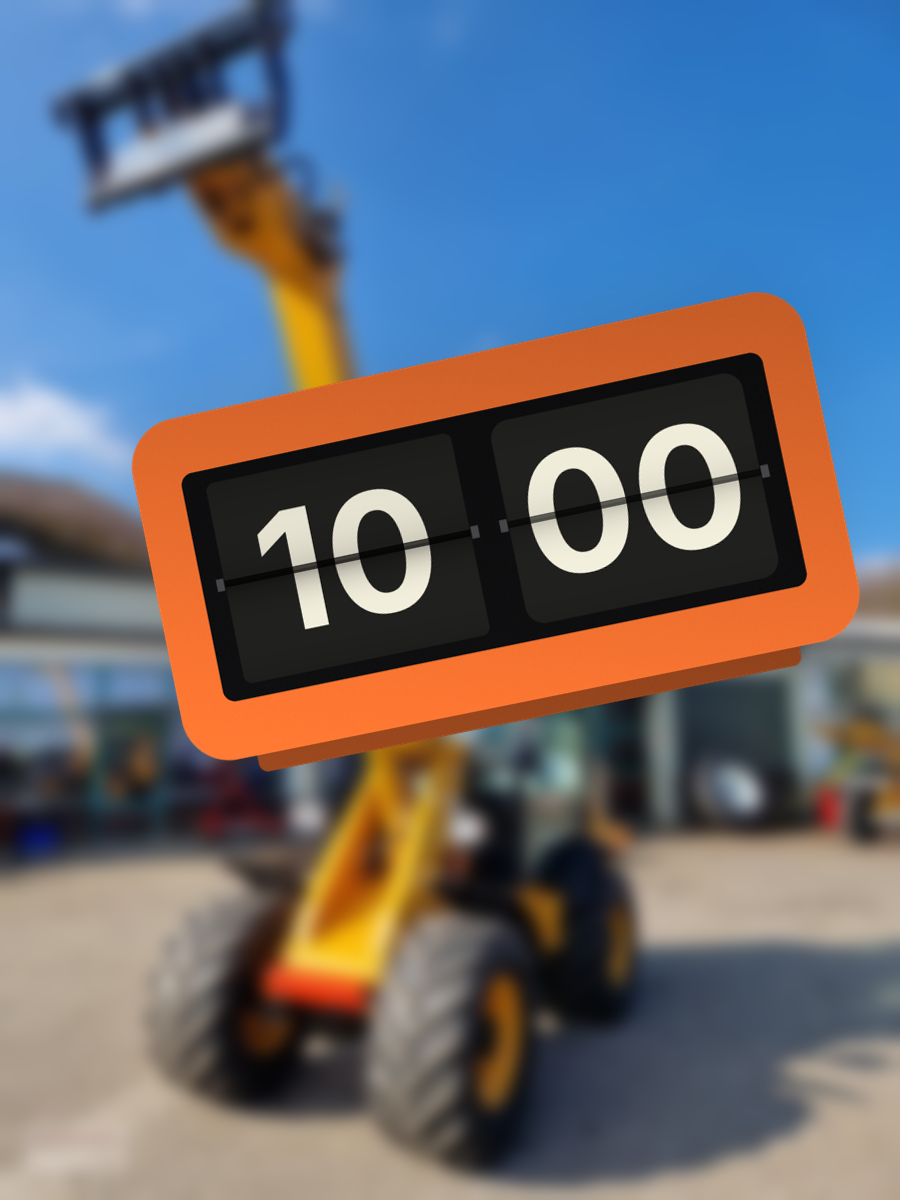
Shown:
**10:00**
